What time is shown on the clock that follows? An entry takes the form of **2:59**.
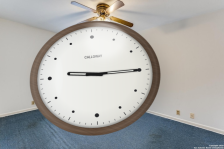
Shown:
**9:15**
